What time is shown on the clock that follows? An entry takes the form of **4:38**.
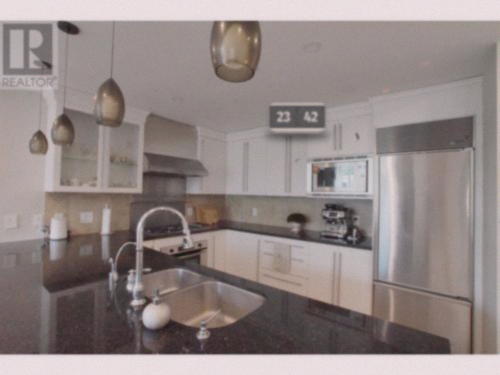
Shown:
**23:42**
